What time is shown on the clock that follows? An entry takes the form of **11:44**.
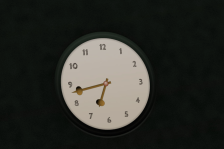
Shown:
**6:43**
